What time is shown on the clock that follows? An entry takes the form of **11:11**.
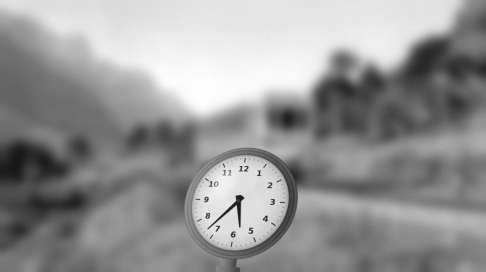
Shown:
**5:37**
